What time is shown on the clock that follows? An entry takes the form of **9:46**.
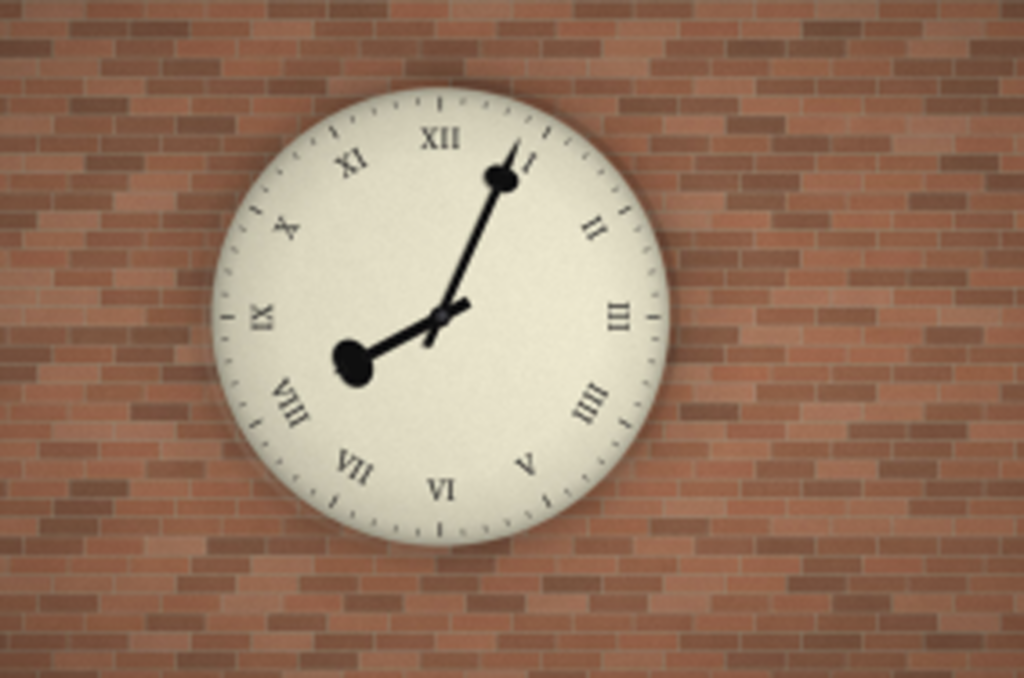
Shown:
**8:04**
